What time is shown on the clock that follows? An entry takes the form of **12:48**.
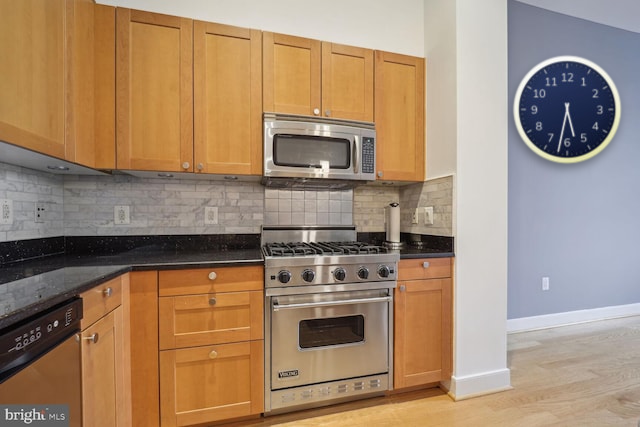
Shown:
**5:32**
